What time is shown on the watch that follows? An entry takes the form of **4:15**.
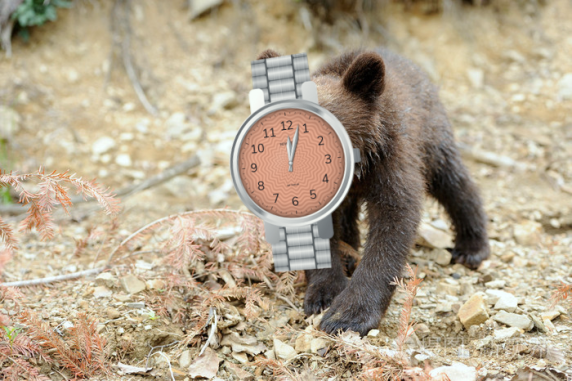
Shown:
**12:03**
